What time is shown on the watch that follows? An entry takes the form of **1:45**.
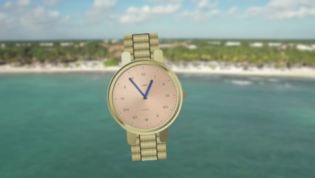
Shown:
**12:54**
